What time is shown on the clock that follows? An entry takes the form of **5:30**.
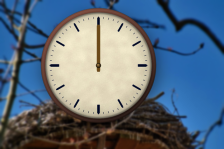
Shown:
**12:00**
